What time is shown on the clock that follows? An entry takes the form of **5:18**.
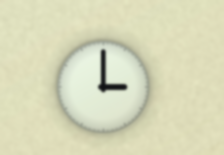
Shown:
**3:00**
